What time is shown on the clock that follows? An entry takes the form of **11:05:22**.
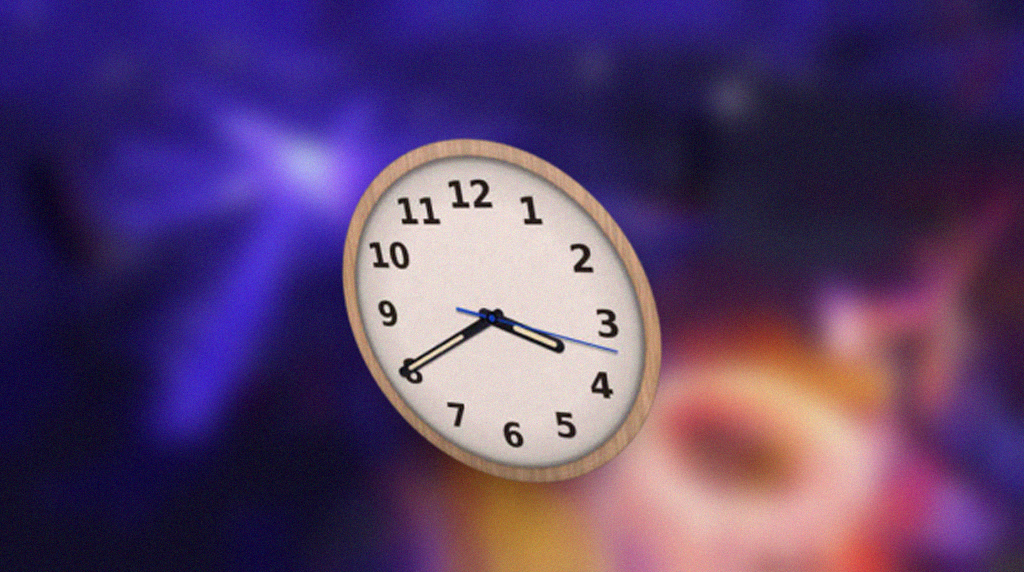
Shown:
**3:40:17**
